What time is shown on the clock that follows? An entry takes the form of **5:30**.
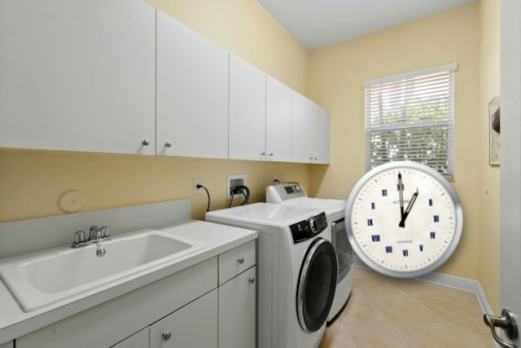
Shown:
**1:00**
